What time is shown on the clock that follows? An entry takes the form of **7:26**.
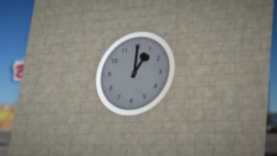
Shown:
**1:00**
